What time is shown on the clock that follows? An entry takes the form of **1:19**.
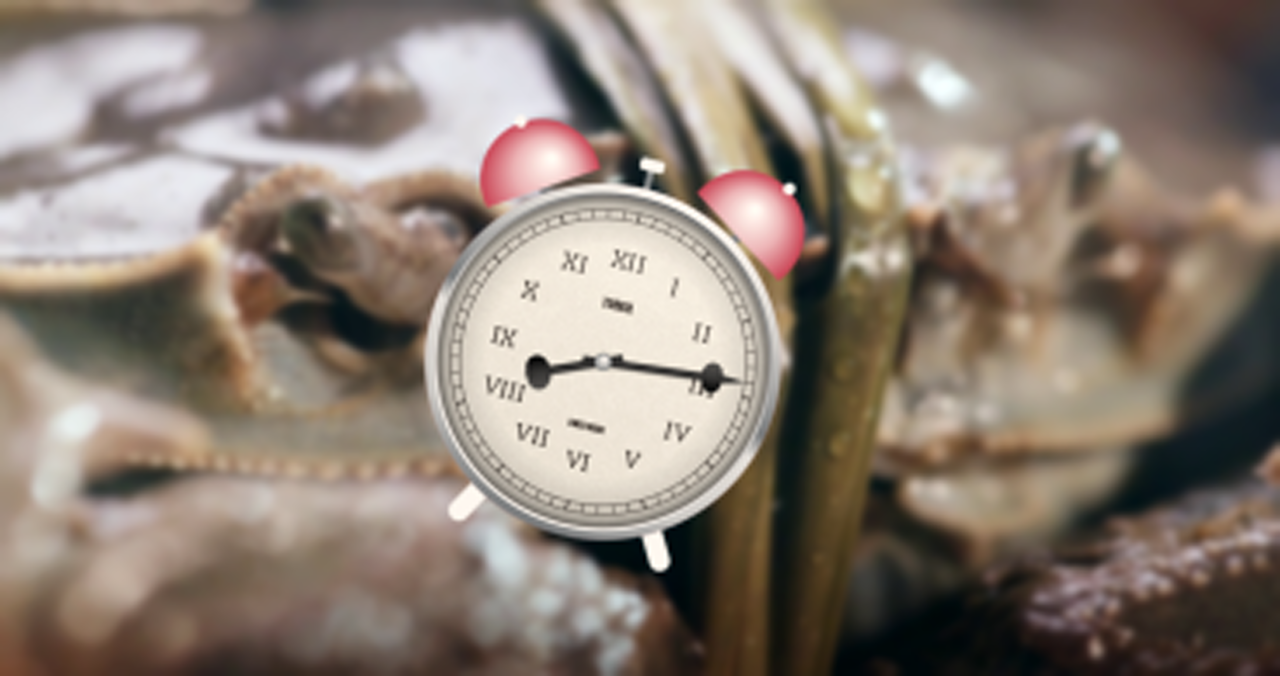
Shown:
**8:14**
